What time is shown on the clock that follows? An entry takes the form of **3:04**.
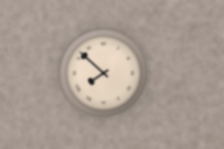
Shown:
**7:52**
